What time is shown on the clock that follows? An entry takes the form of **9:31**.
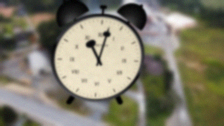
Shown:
**11:02**
